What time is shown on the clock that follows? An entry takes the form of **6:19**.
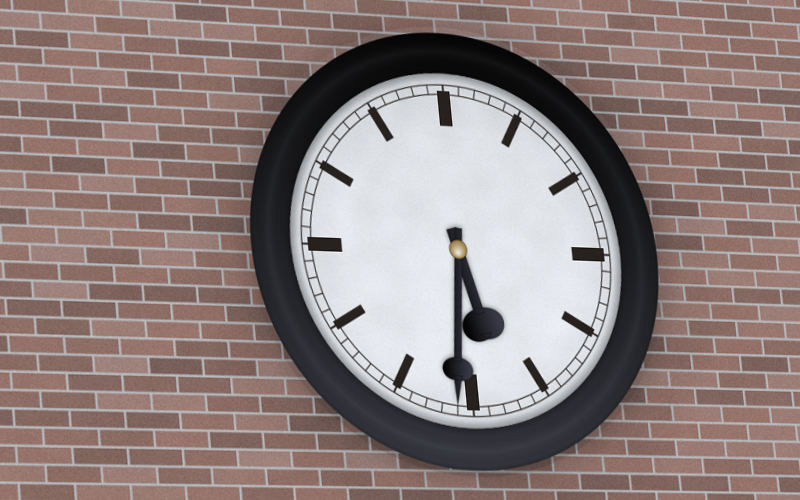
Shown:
**5:31**
